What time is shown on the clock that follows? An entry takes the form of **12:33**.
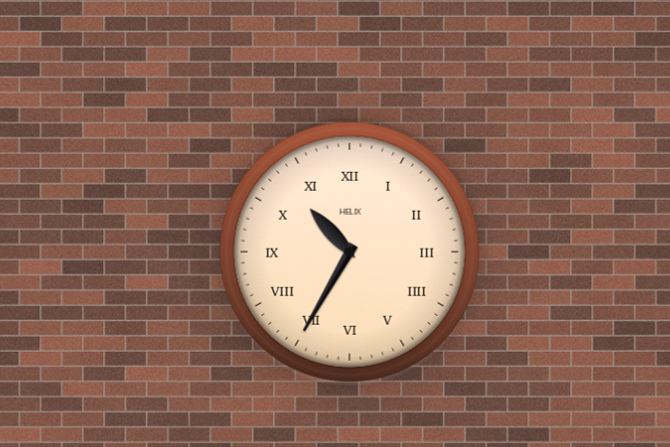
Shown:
**10:35**
